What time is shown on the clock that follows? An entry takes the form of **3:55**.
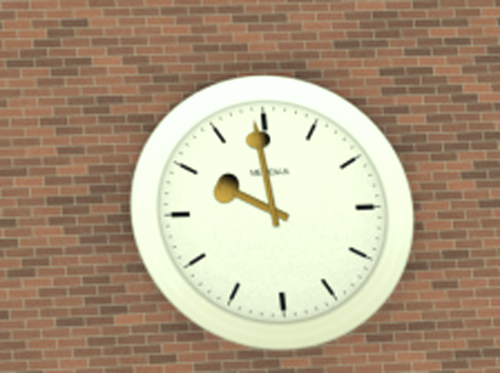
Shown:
**9:59**
